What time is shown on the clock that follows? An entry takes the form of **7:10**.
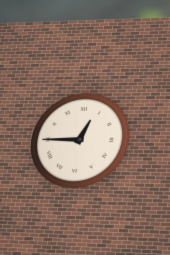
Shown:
**12:45**
